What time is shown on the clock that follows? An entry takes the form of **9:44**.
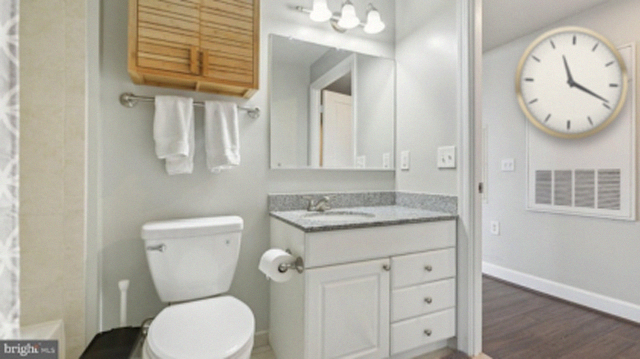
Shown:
**11:19**
